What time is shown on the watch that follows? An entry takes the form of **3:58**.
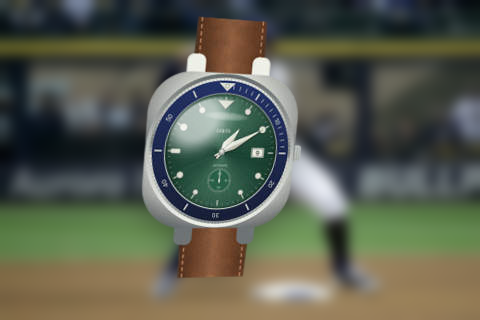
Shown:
**1:10**
